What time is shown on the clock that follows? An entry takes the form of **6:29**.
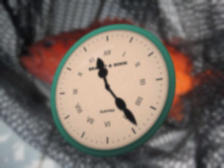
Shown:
**11:24**
